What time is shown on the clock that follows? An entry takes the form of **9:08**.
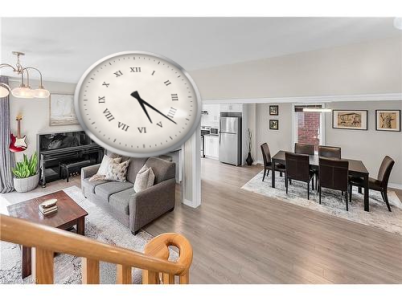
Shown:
**5:22**
